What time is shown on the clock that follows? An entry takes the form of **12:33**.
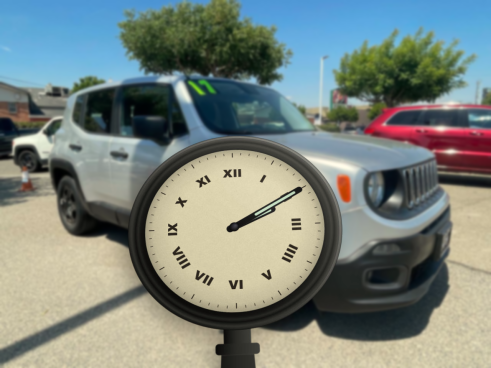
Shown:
**2:10**
